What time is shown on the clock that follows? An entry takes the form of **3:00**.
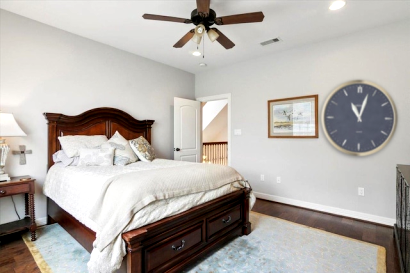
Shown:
**11:03**
